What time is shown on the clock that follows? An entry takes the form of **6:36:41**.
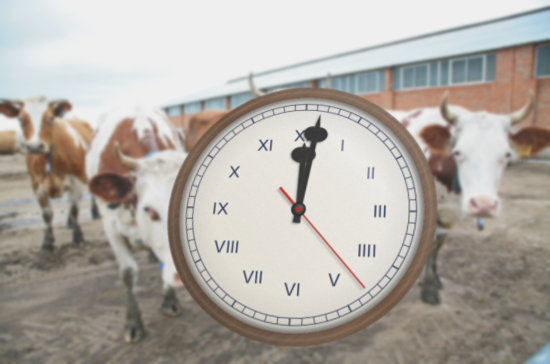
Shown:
**12:01:23**
